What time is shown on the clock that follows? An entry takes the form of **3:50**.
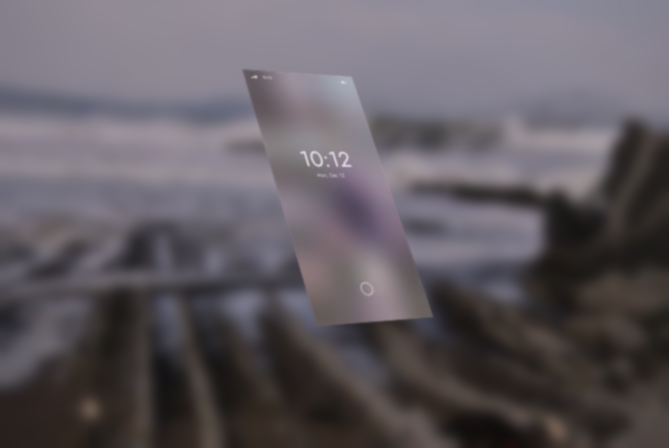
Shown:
**10:12**
